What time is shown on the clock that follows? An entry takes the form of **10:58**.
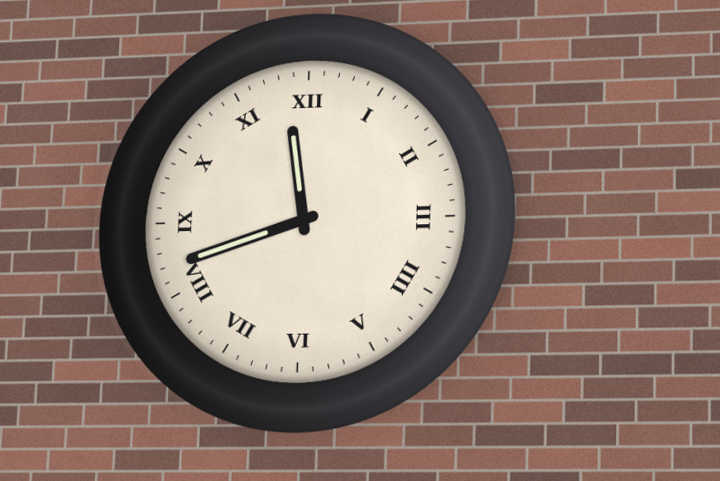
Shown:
**11:42**
